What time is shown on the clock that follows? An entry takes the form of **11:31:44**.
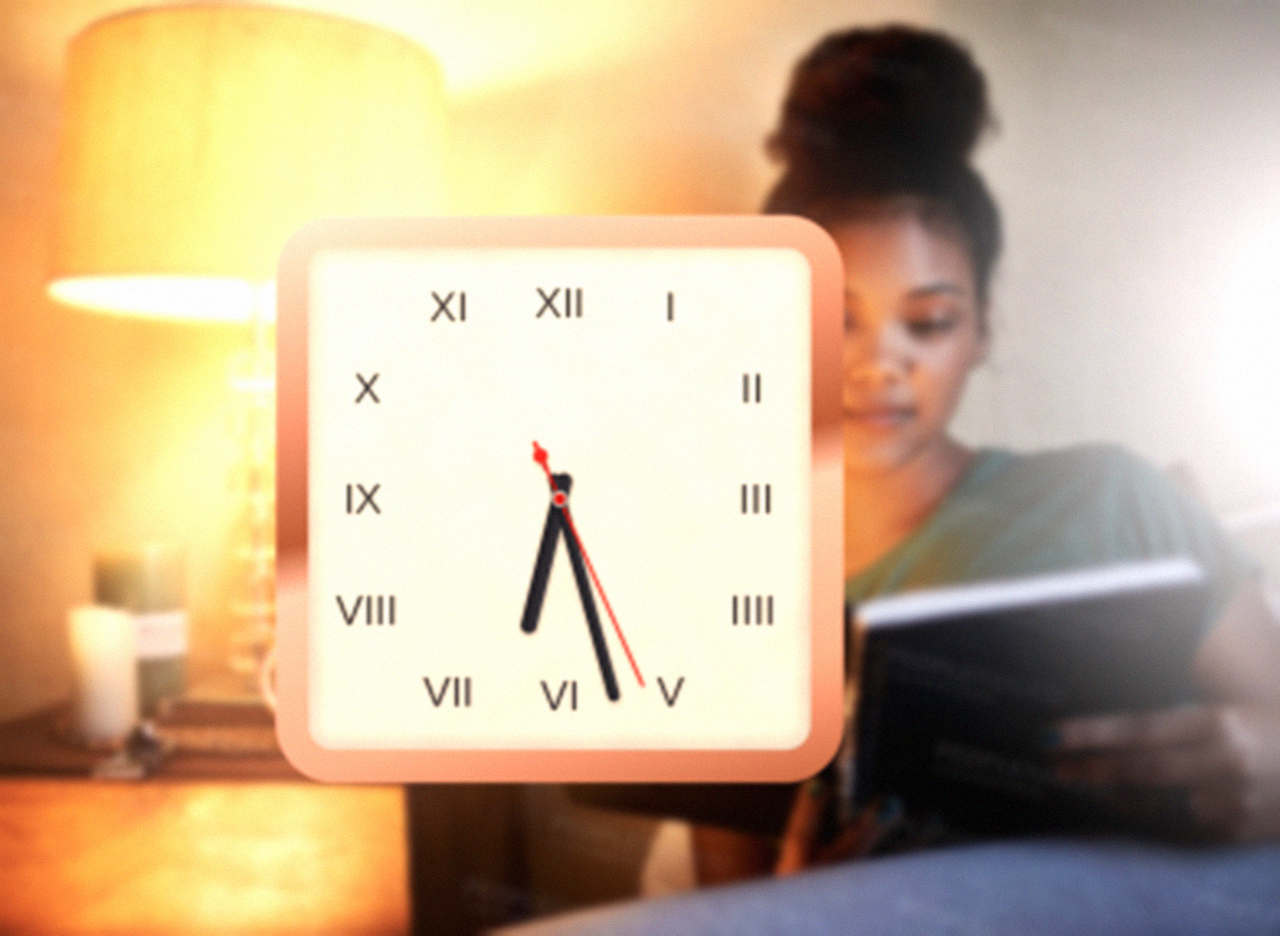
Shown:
**6:27:26**
